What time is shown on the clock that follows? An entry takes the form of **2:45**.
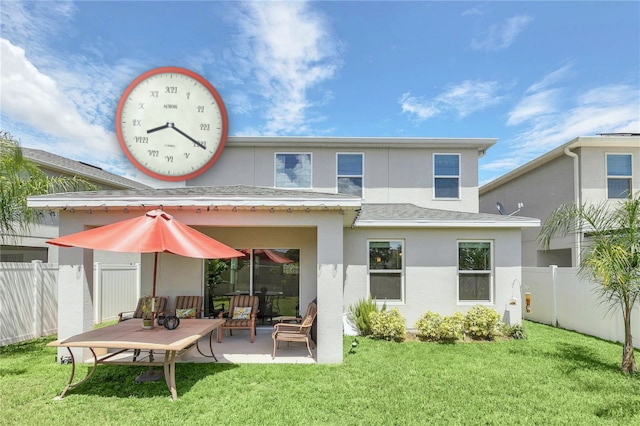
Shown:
**8:20**
